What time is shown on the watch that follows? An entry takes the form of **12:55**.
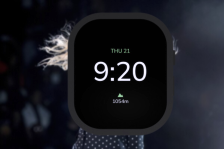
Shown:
**9:20**
